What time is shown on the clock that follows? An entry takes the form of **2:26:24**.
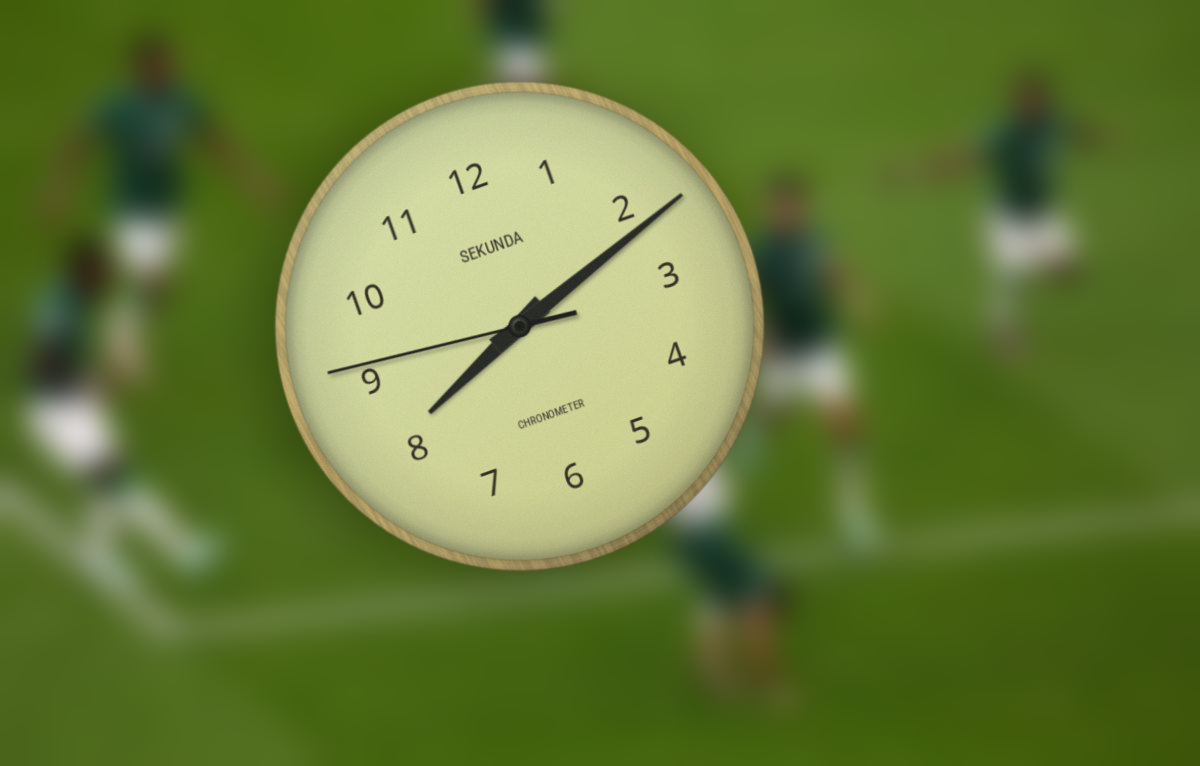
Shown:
**8:11:46**
